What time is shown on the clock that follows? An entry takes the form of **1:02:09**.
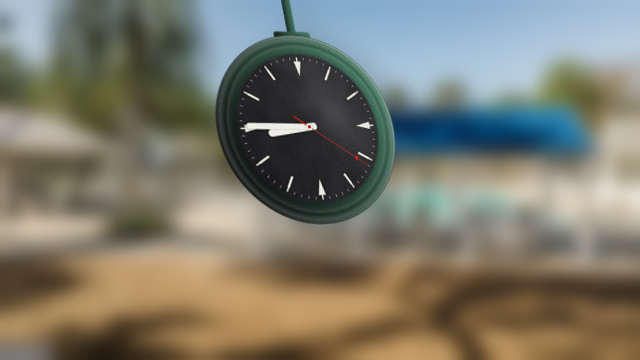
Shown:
**8:45:21**
